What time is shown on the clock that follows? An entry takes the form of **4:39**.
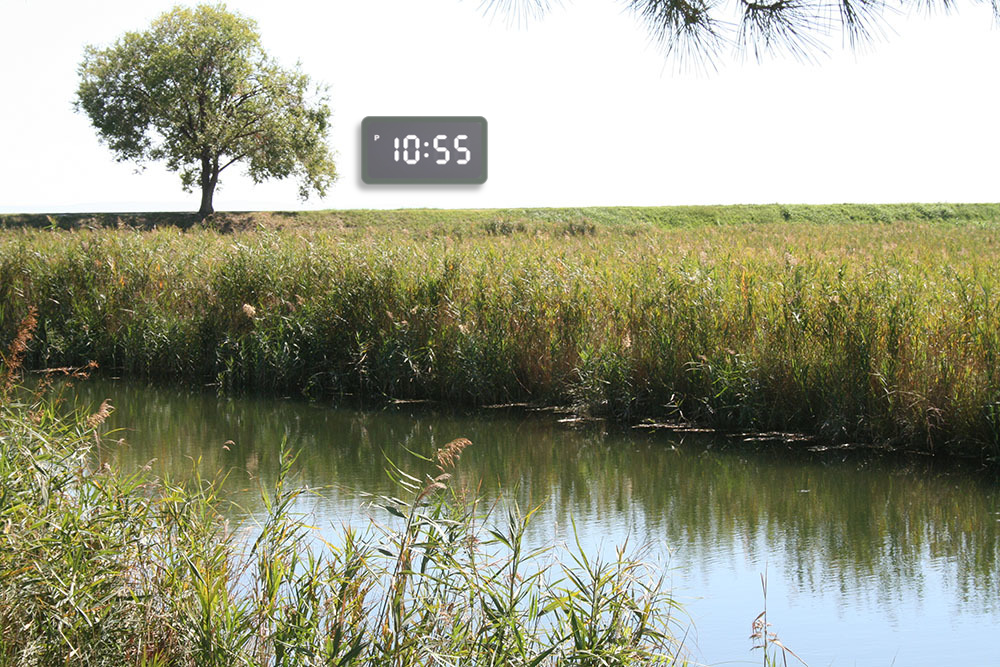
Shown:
**10:55**
